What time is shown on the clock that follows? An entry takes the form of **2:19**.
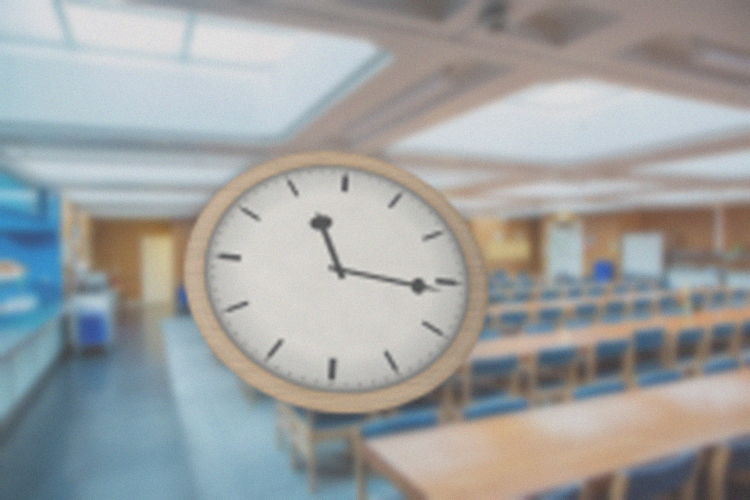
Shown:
**11:16**
